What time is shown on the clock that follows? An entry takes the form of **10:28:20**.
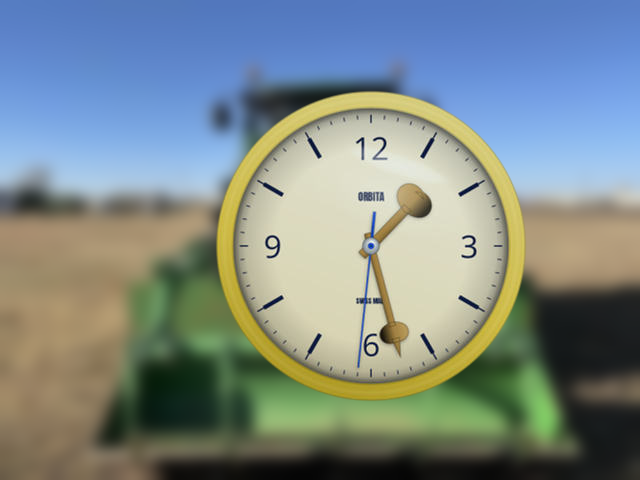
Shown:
**1:27:31**
